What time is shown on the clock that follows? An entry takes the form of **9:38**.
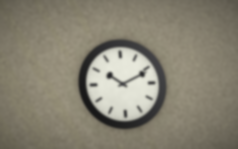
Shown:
**10:11**
